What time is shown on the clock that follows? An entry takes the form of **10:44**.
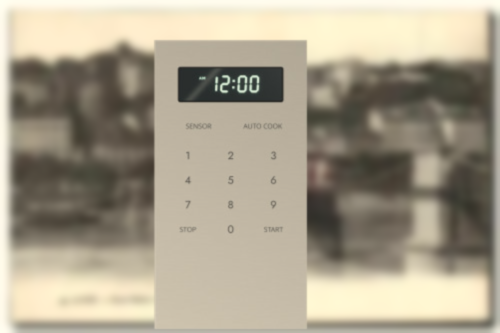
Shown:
**12:00**
